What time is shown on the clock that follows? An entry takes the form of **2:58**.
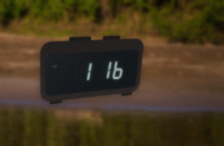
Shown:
**1:16**
